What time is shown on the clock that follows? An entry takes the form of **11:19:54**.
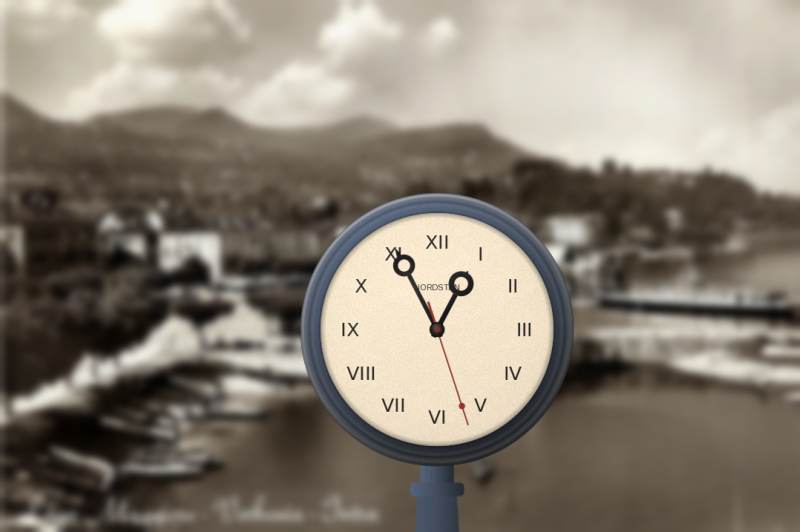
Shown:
**12:55:27**
